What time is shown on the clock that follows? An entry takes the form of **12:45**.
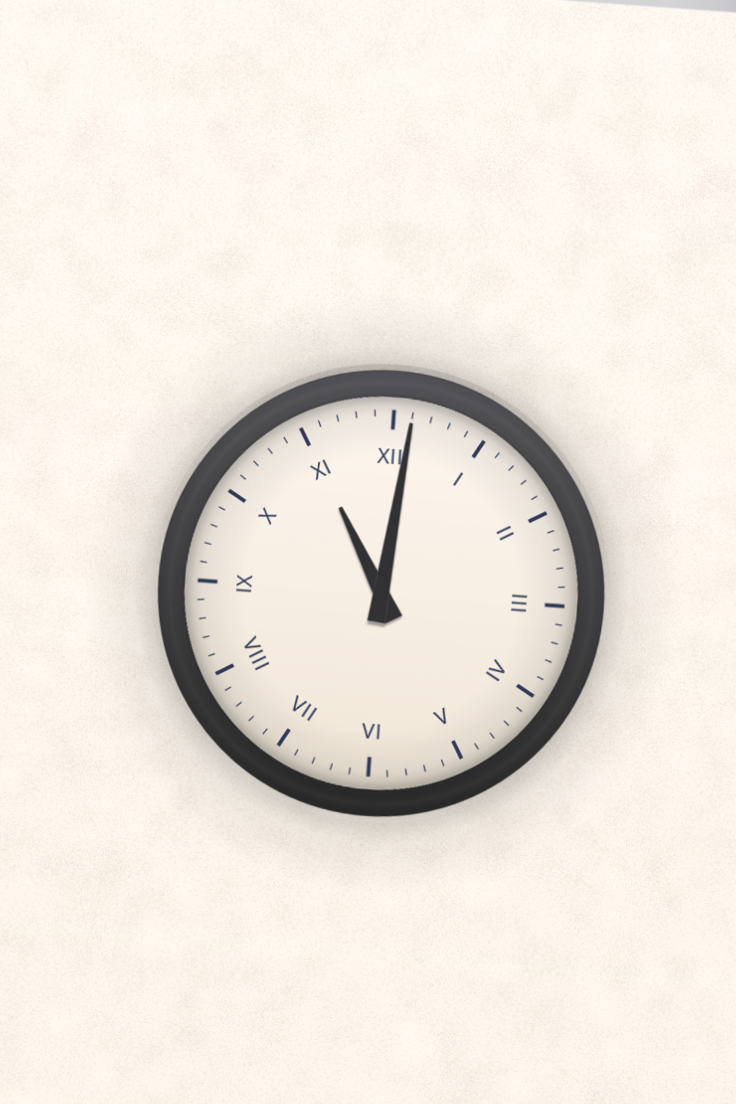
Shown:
**11:01**
